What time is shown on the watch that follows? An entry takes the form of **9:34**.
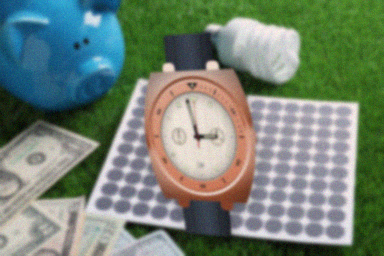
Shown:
**2:58**
